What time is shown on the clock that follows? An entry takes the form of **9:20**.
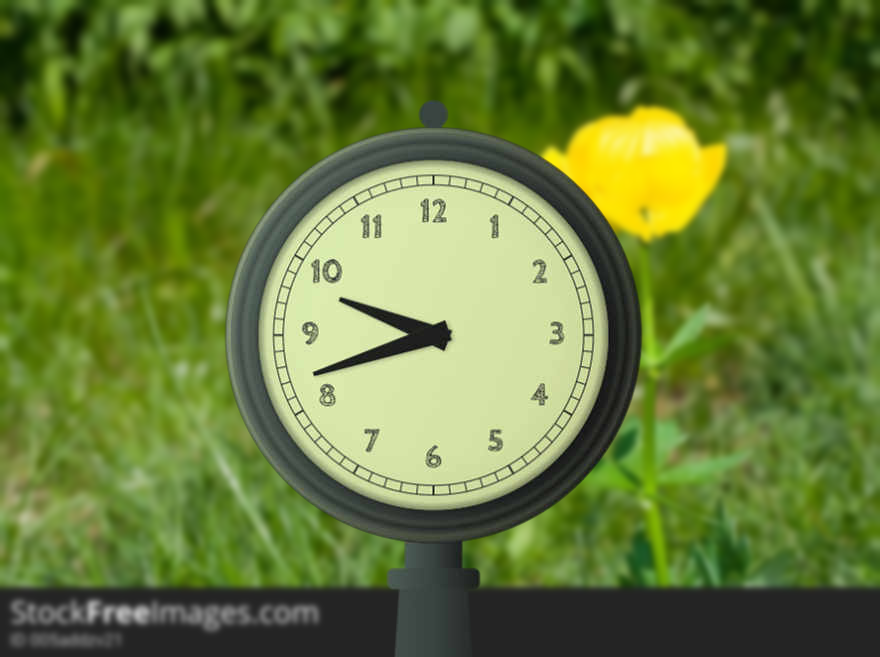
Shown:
**9:42**
